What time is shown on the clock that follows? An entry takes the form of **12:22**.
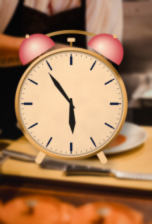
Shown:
**5:54**
